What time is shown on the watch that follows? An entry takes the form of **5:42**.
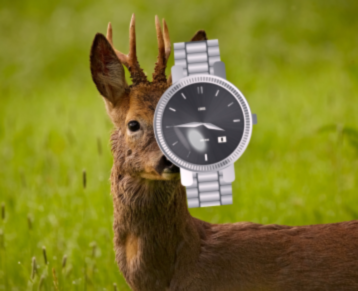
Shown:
**3:45**
